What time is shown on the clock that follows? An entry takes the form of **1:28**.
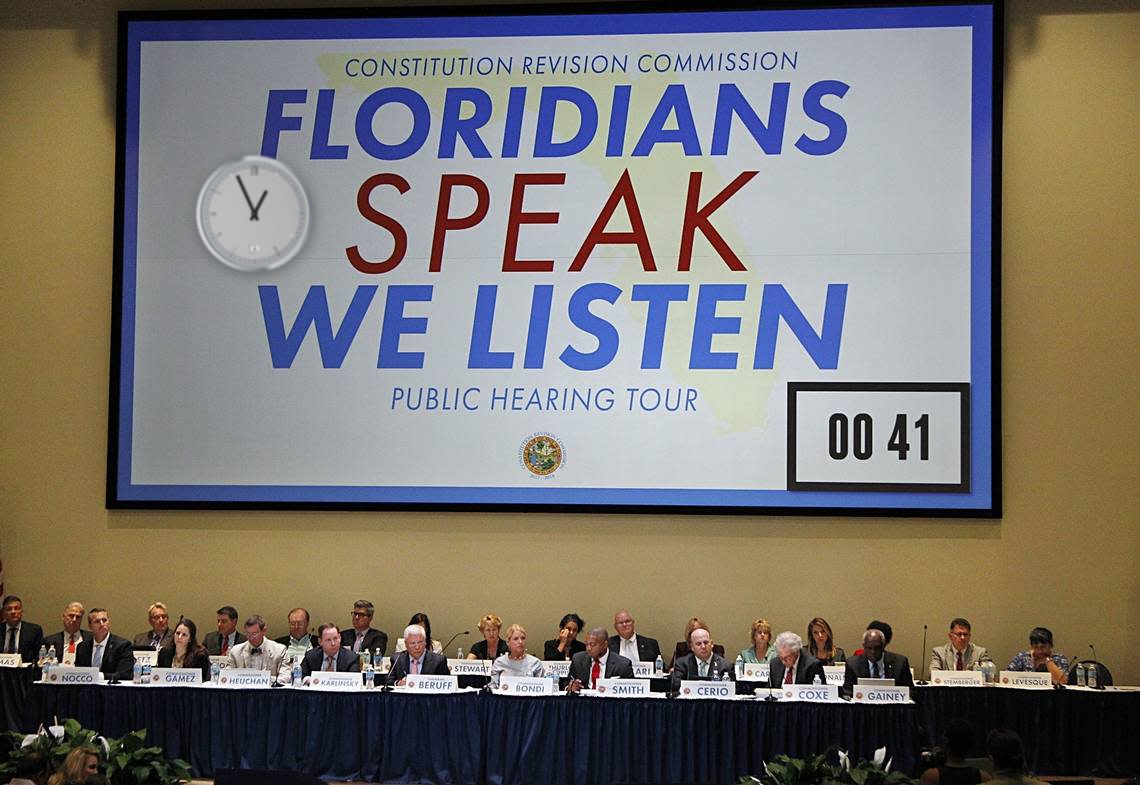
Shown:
**12:56**
